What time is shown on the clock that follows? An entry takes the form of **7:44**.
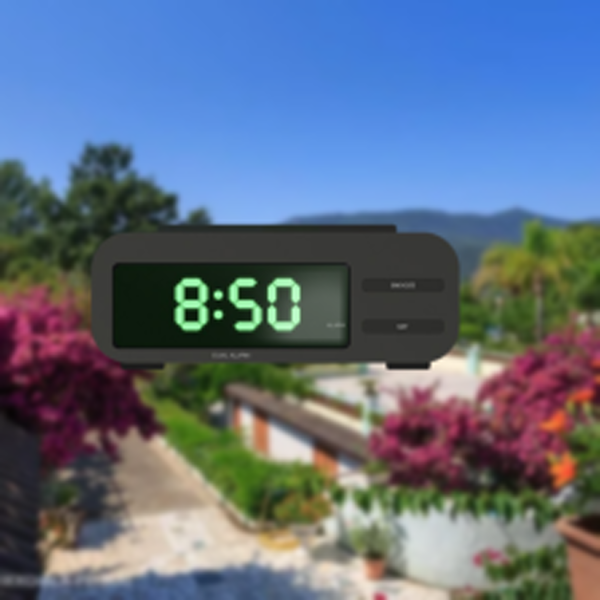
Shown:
**8:50**
